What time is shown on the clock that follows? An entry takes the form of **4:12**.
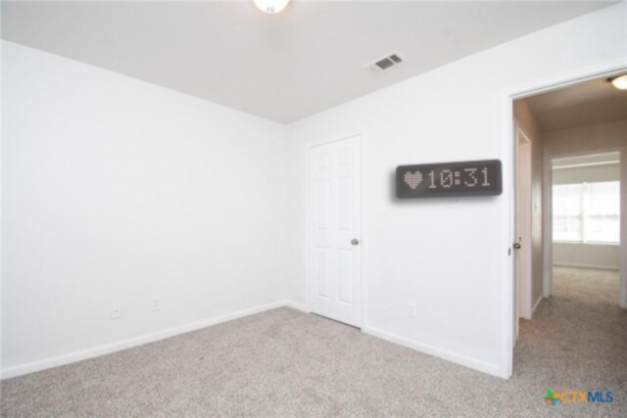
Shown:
**10:31**
